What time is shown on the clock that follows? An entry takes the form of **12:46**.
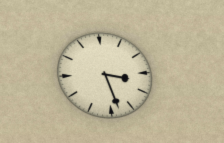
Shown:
**3:28**
